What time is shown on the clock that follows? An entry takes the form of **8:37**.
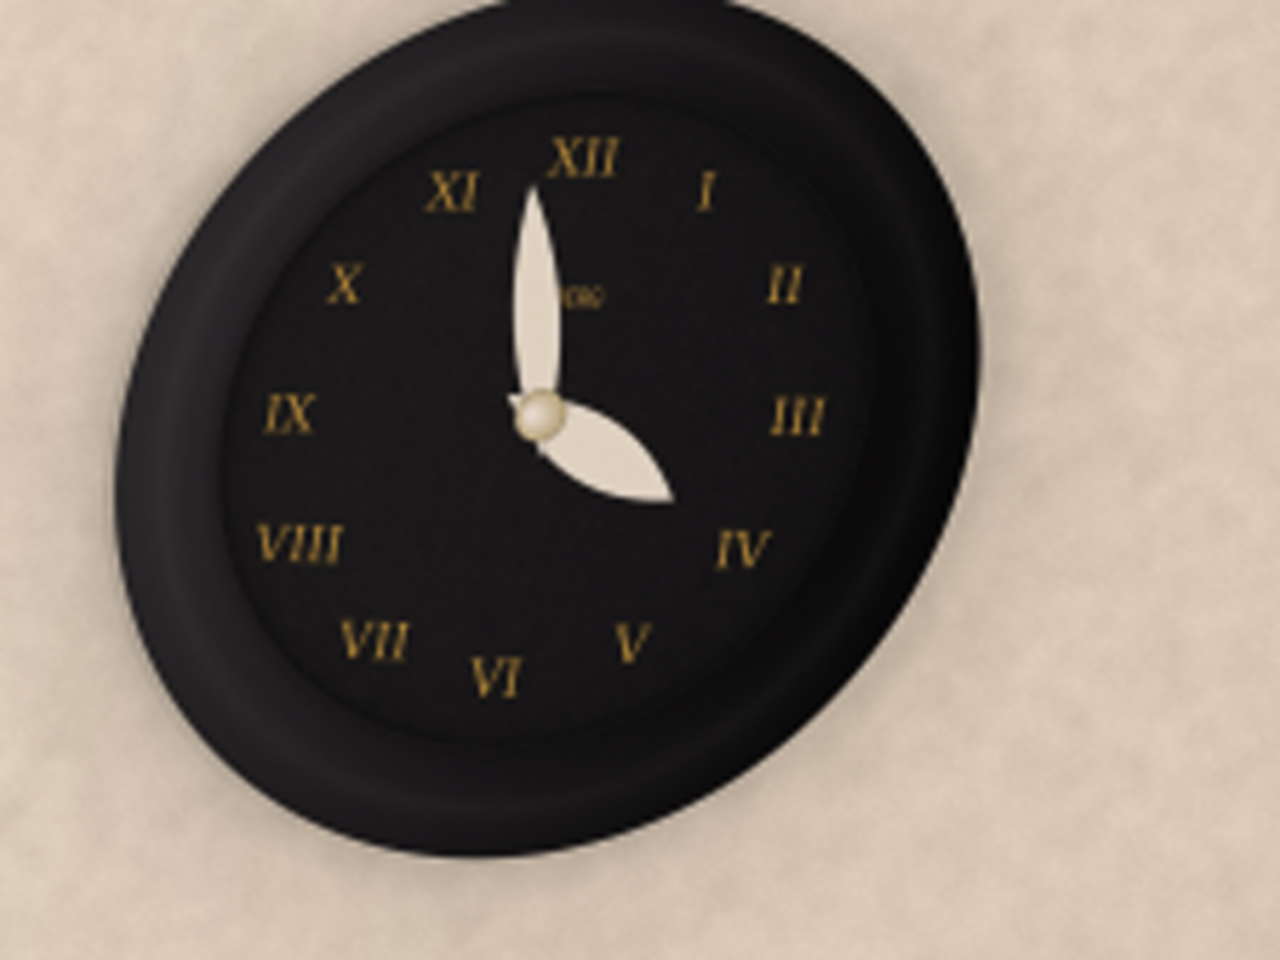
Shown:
**3:58**
